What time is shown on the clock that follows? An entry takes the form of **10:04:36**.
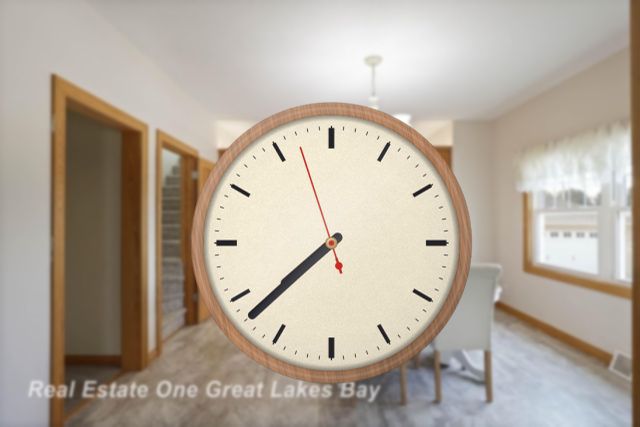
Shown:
**7:37:57**
